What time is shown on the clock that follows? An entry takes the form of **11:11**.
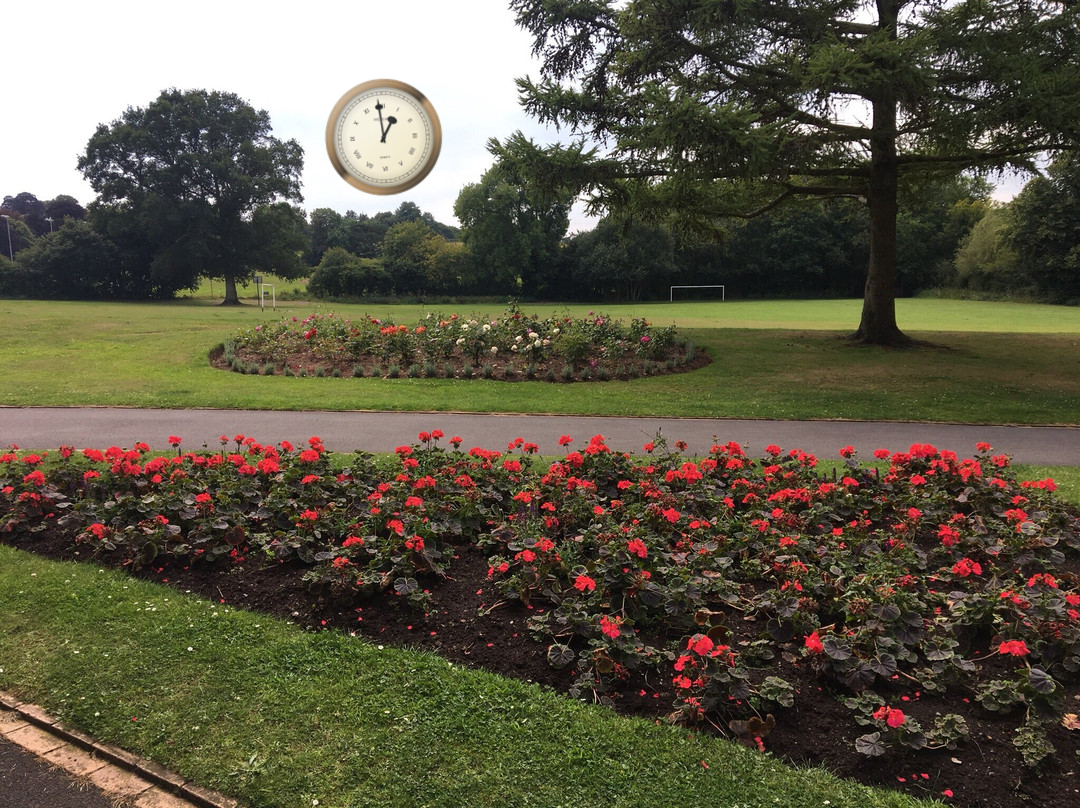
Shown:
**12:59**
